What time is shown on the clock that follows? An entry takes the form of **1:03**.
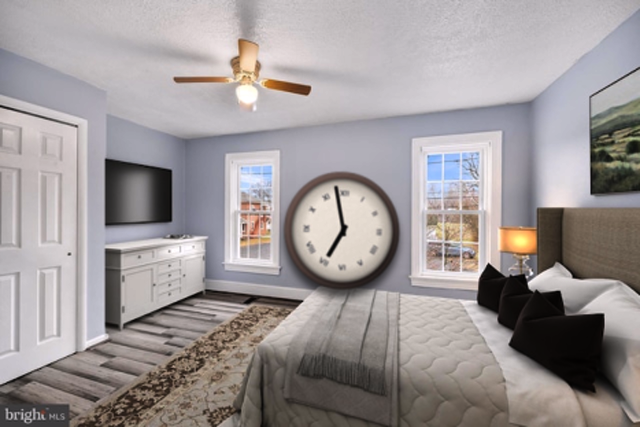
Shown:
**6:58**
